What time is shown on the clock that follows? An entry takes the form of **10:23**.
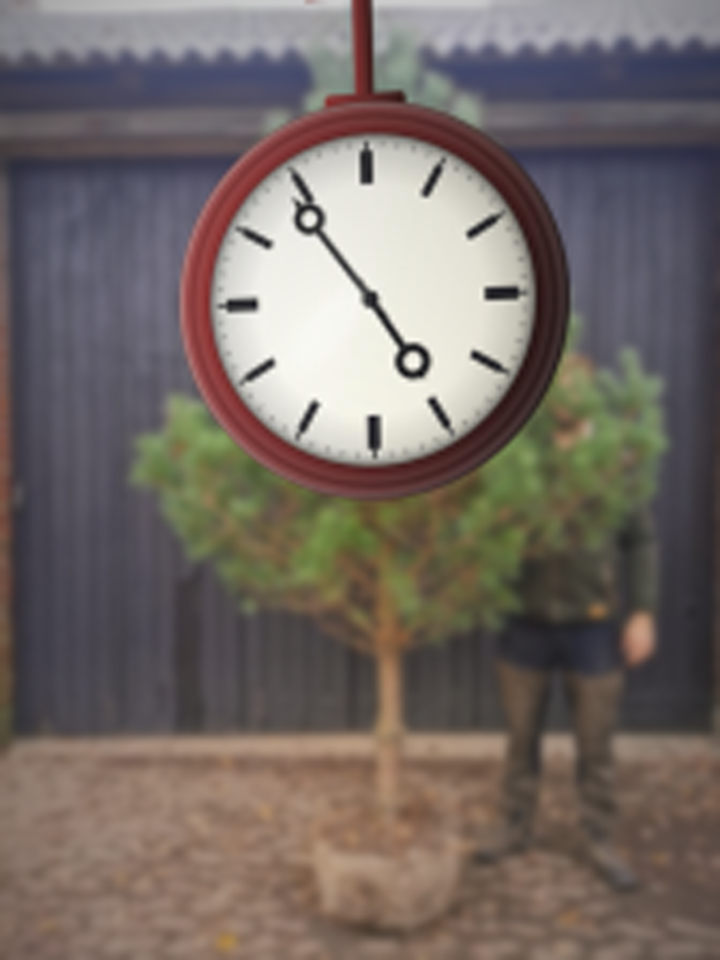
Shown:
**4:54**
